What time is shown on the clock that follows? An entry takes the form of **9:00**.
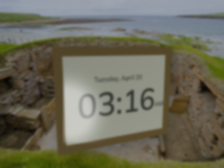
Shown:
**3:16**
